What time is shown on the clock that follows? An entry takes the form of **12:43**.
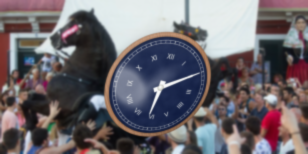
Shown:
**6:10**
